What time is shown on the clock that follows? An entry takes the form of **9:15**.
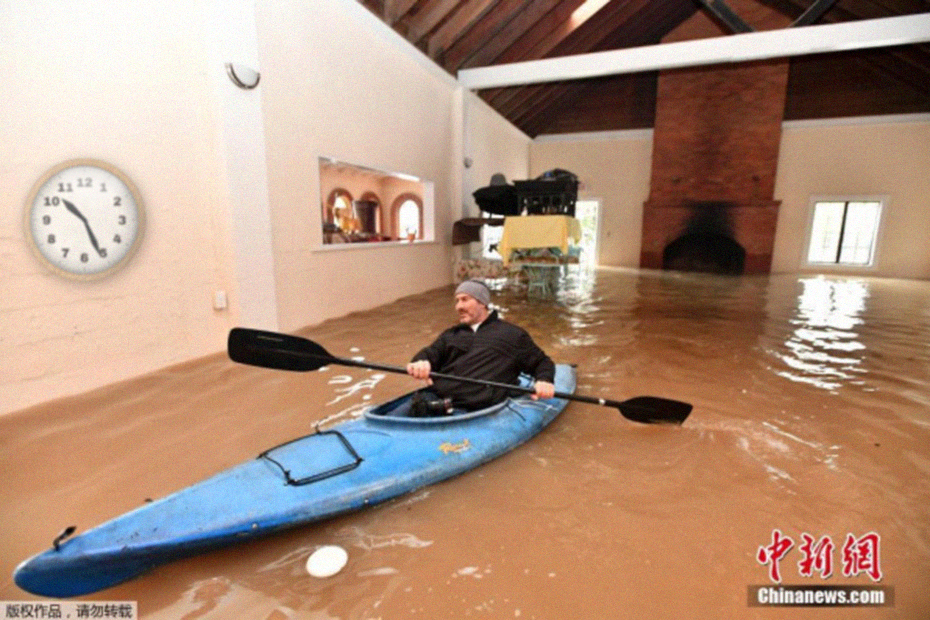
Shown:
**10:26**
